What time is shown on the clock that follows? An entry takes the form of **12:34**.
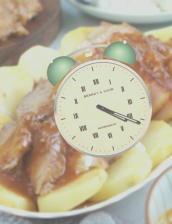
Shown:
**4:21**
